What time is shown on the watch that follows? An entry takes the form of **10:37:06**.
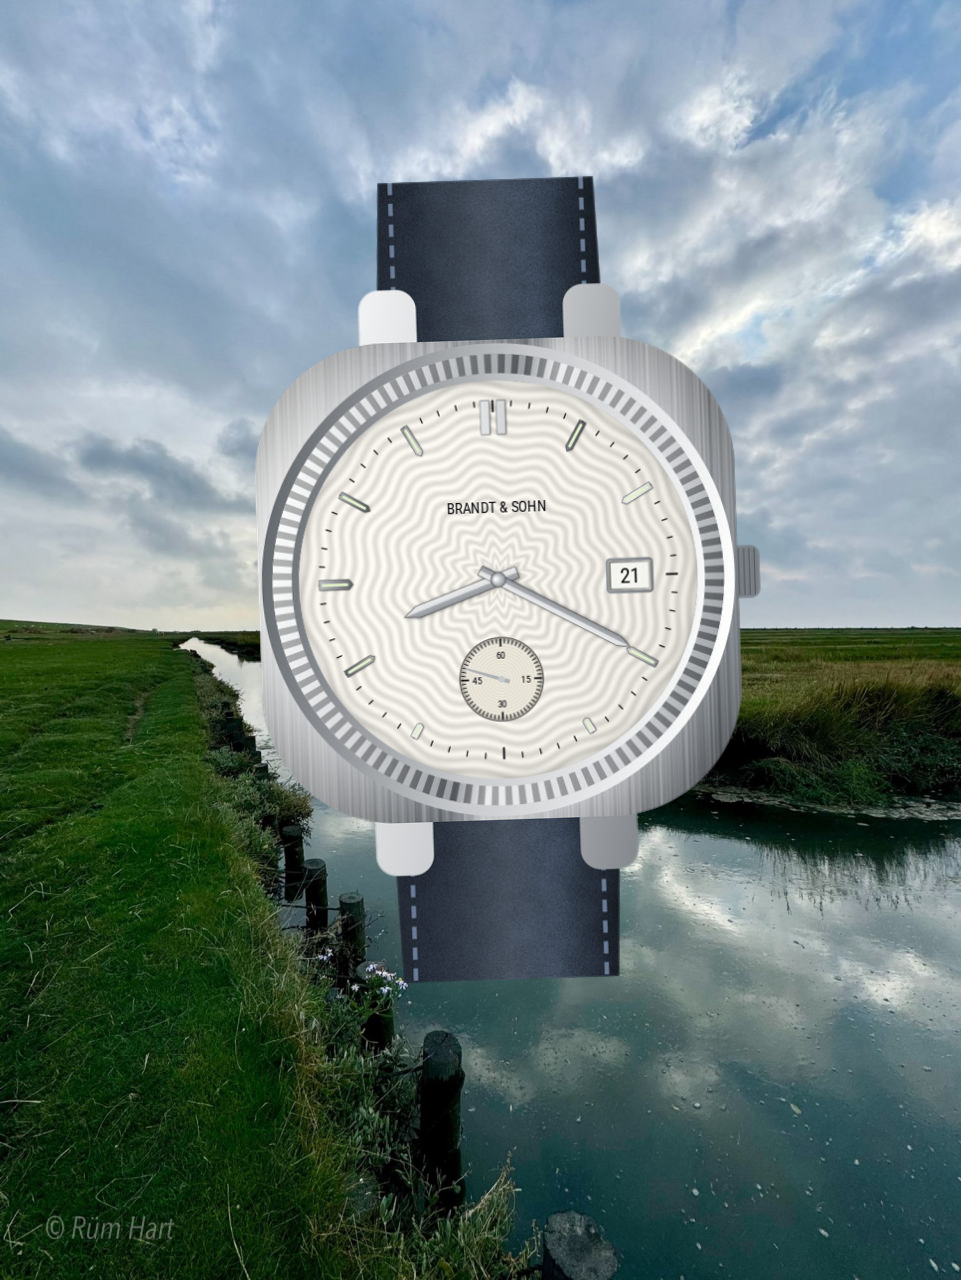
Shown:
**8:19:48**
